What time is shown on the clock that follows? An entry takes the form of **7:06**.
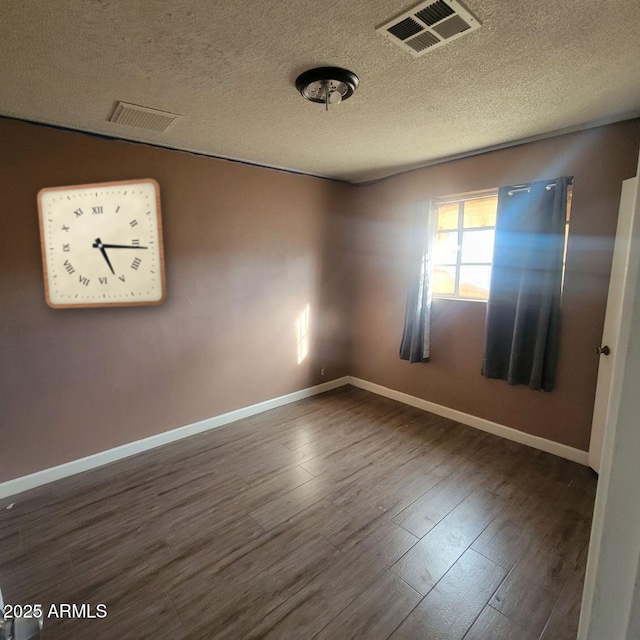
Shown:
**5:16**
